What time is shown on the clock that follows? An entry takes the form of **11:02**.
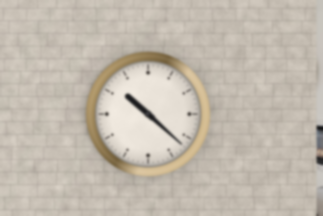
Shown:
**10:22**
